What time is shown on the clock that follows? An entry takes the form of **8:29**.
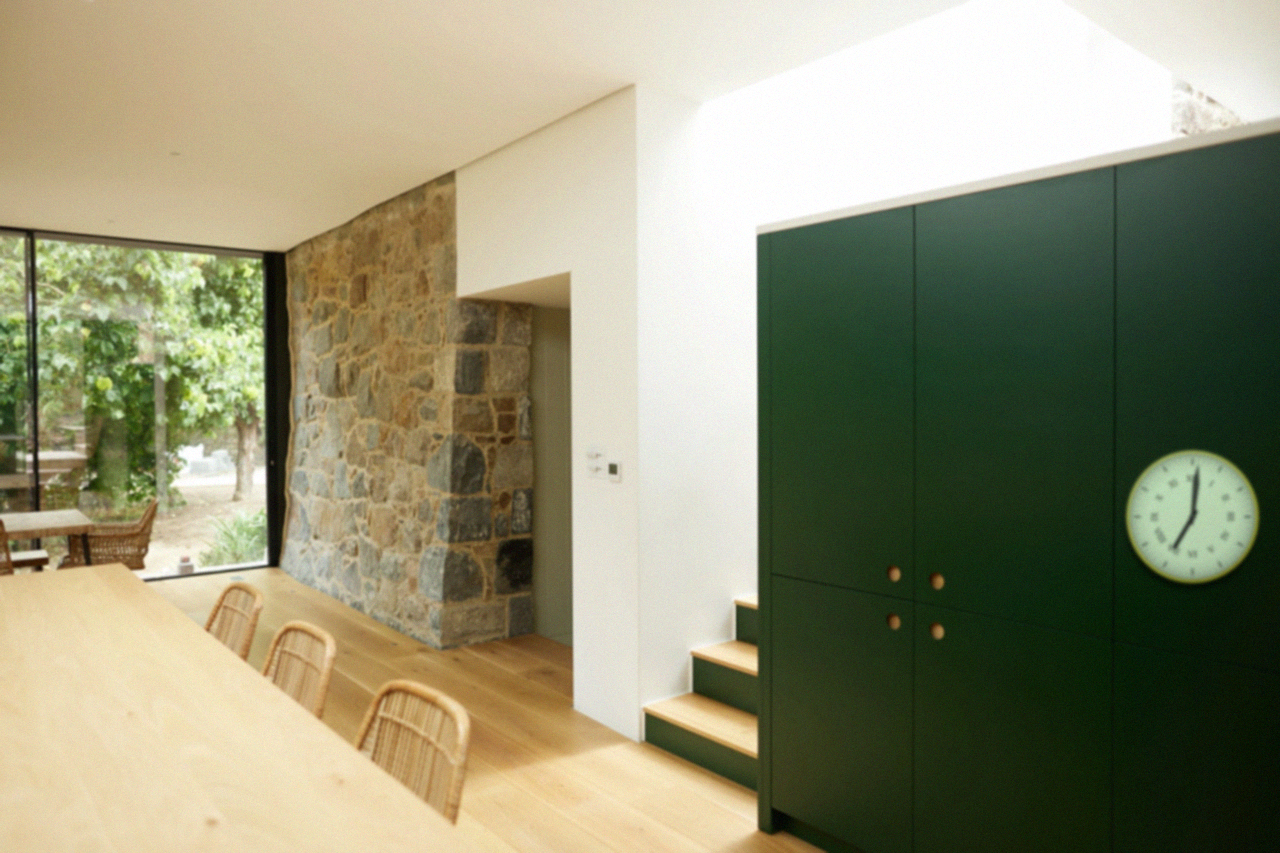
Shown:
**7:01**
